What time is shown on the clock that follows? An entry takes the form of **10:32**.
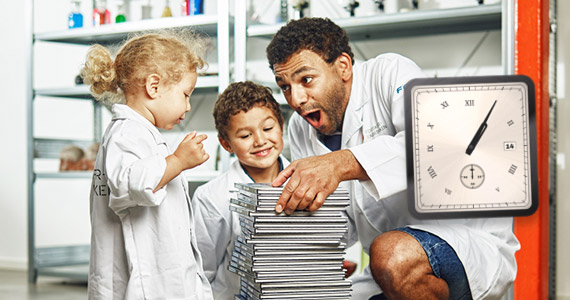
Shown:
**1:05**
